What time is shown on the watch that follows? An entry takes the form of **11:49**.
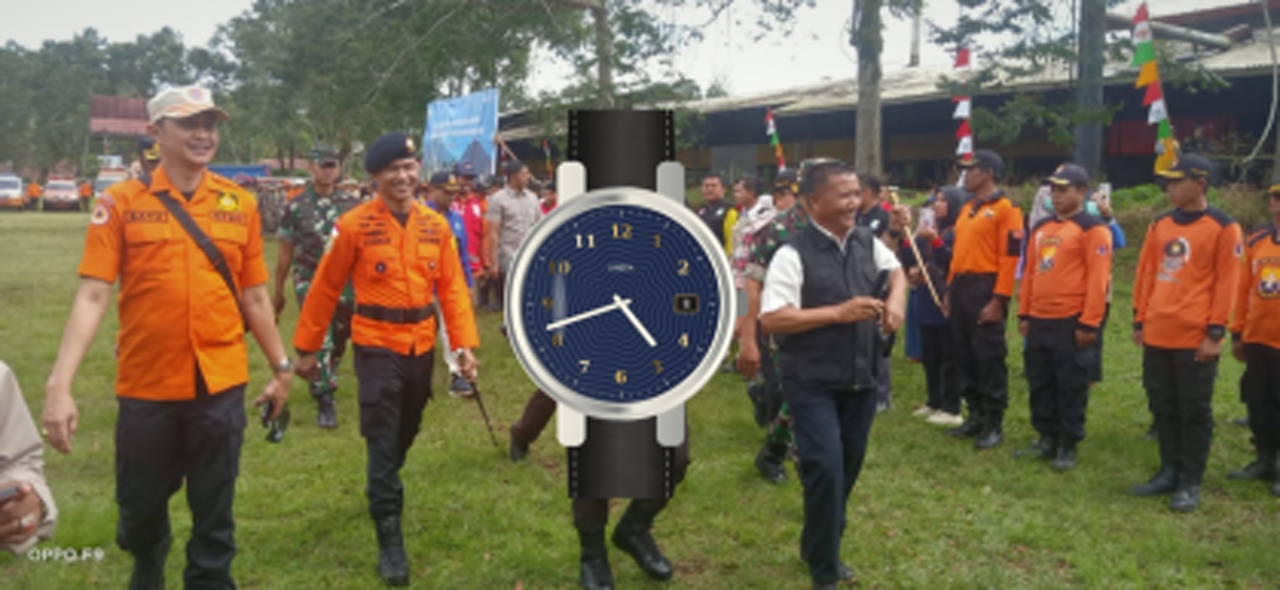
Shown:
**4:42**
